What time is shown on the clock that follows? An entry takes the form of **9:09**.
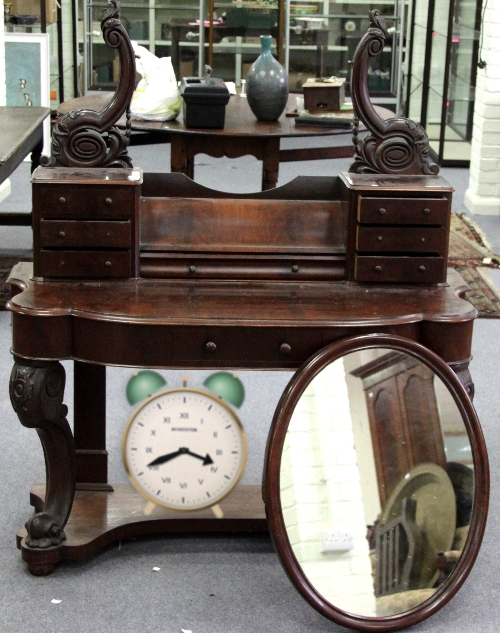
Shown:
**3:41**
